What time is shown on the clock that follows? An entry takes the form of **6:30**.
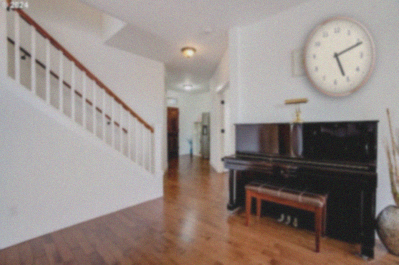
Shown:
**5:11**
